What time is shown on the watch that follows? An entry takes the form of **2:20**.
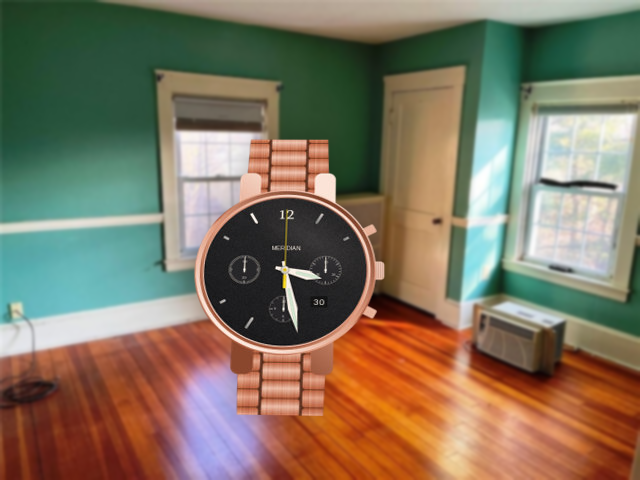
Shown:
**3:28**
